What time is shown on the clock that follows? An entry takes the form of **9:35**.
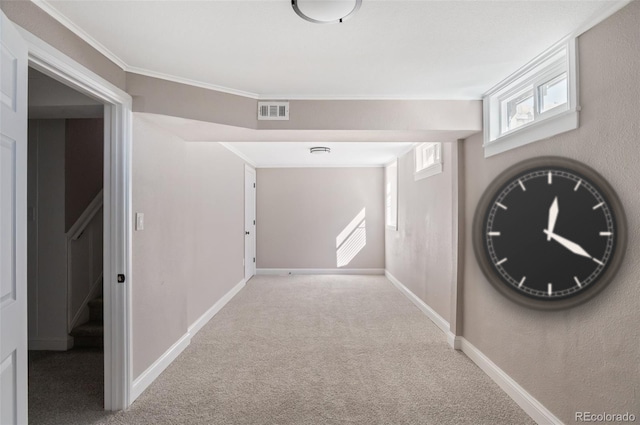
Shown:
**12:20**
